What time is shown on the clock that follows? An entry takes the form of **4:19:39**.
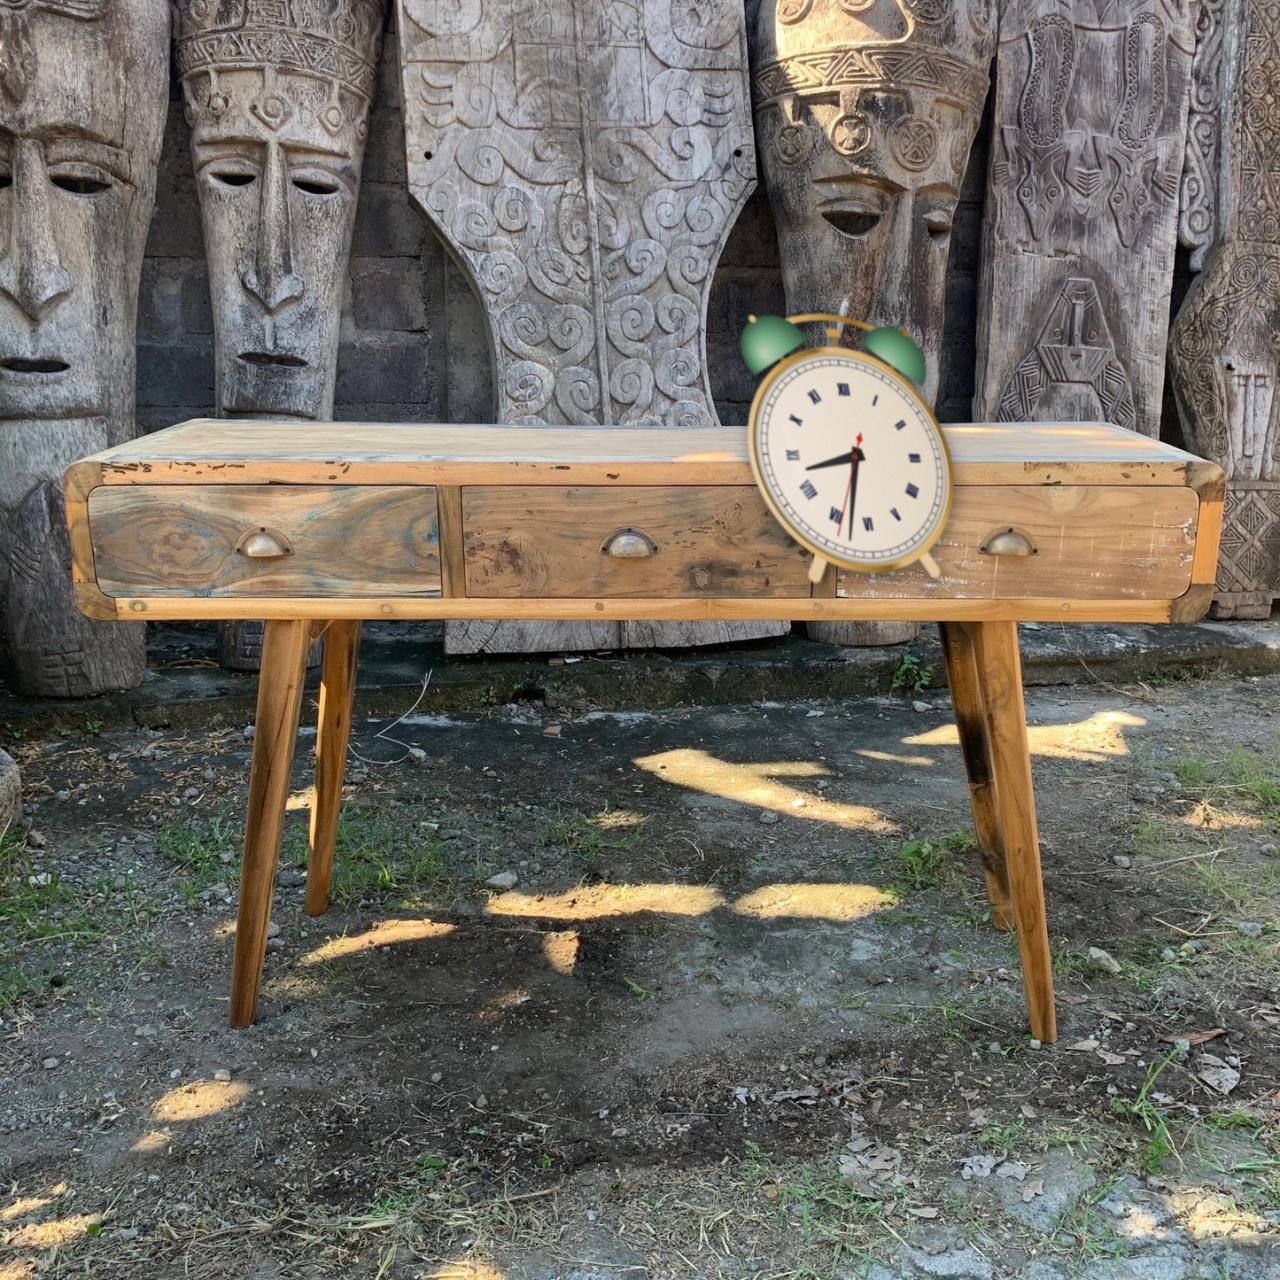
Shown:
**8:32:34**
